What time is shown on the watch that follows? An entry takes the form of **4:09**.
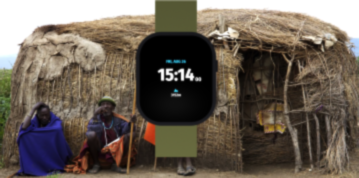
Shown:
**15:14**
